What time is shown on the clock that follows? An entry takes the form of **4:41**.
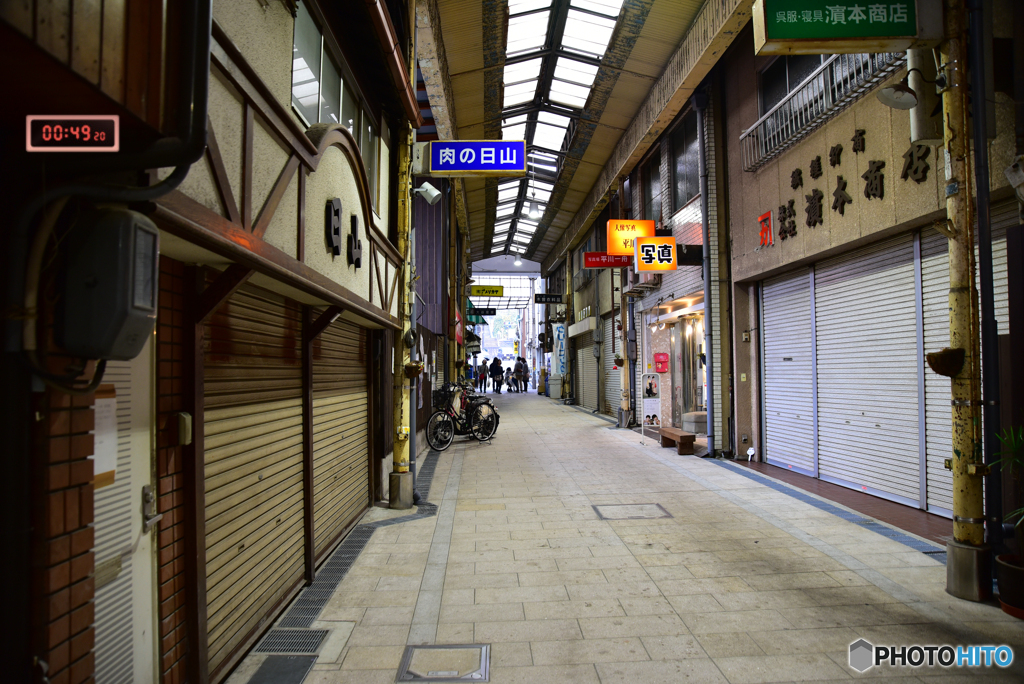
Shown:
**0:49**
